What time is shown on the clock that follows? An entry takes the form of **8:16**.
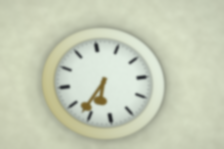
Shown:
**6:37**
